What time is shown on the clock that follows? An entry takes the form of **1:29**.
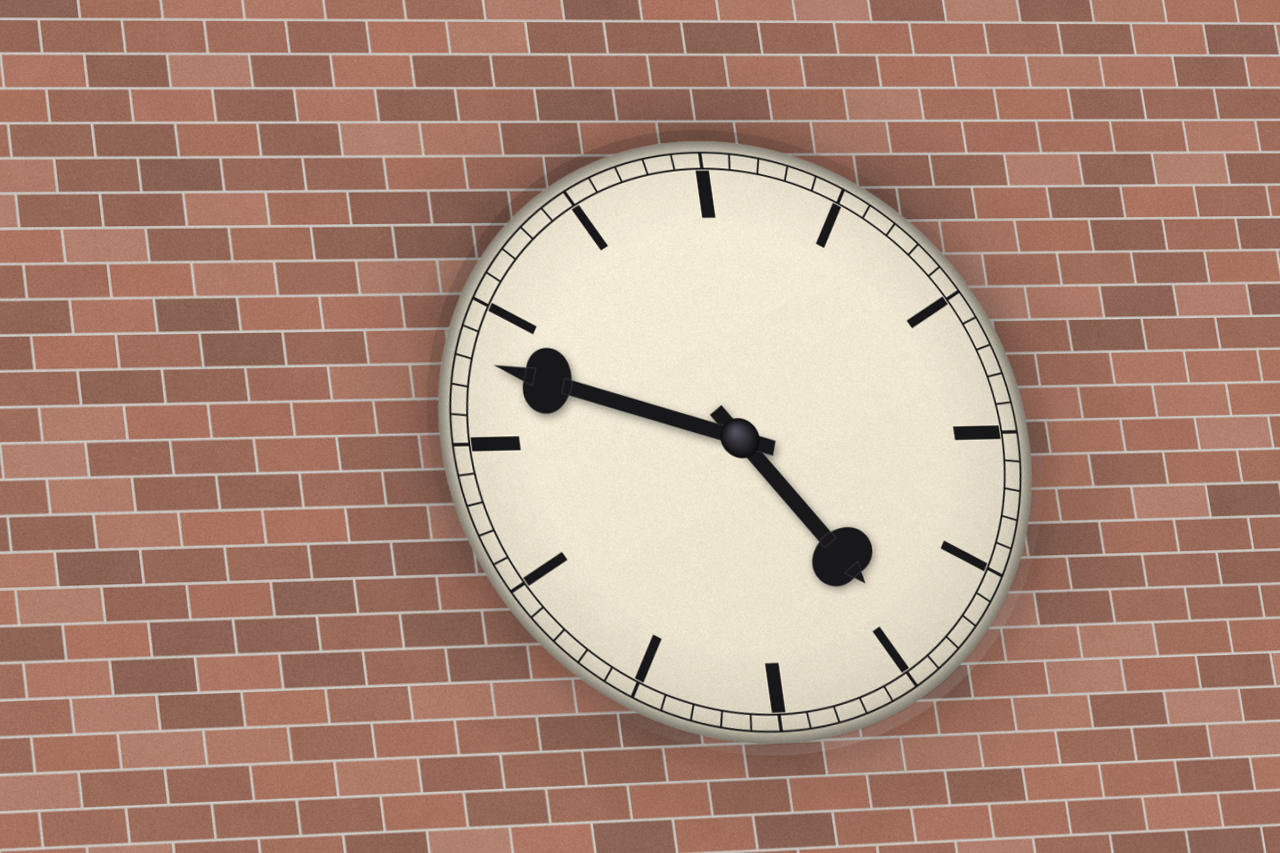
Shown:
**4:48**
